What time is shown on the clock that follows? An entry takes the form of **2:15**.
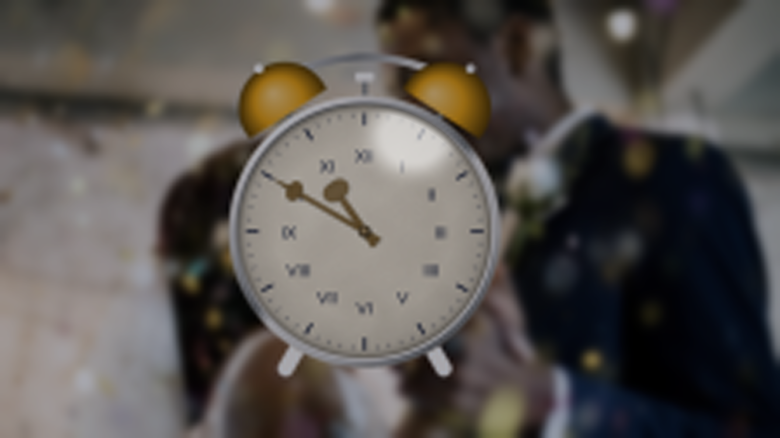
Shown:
**10:50**
